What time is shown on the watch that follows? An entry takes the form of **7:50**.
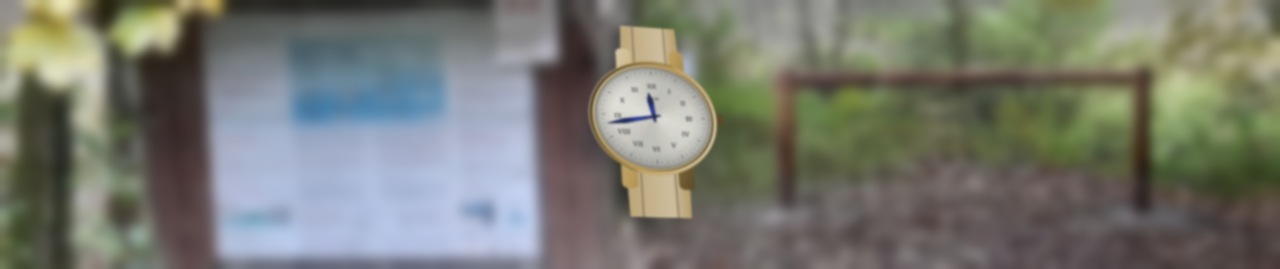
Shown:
**11:43**
